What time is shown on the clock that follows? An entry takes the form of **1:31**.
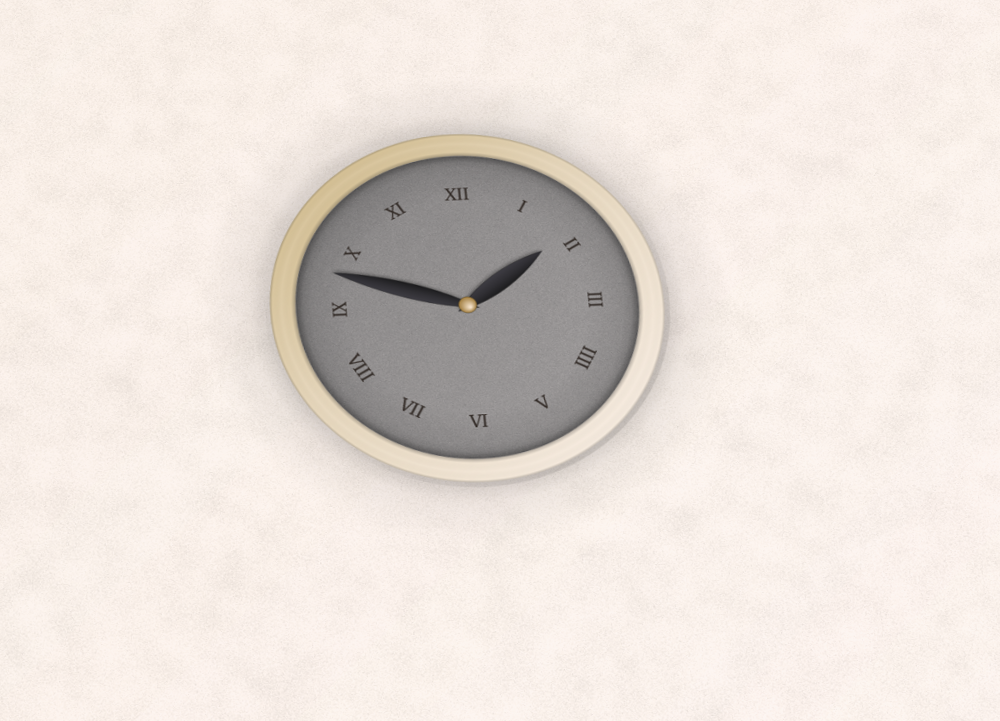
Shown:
**1:48**
